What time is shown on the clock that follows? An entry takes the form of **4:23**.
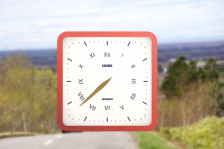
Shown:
**7:38**
